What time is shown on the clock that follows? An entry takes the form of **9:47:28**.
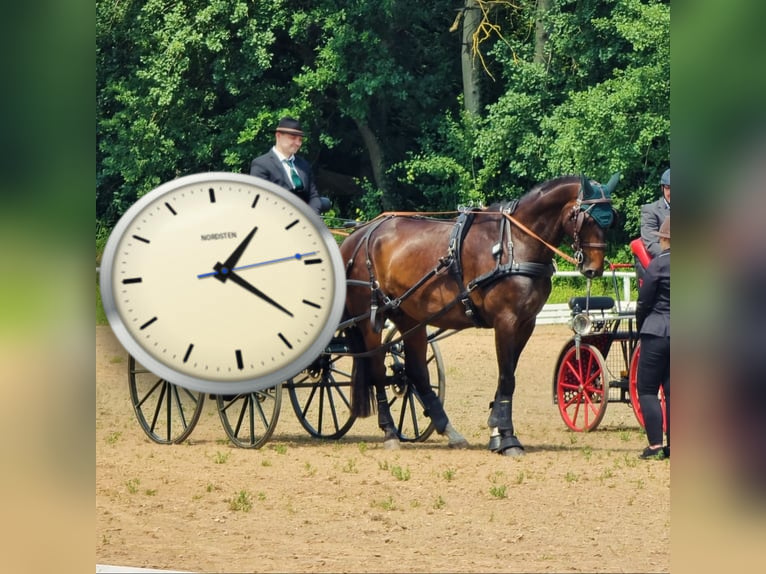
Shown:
**1:22:14**
